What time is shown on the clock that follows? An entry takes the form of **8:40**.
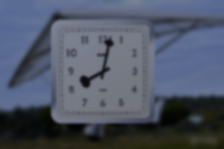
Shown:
**8:02**
